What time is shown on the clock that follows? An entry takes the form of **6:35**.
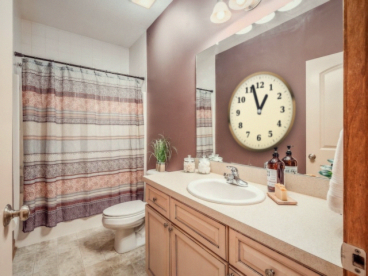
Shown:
**12:57**
